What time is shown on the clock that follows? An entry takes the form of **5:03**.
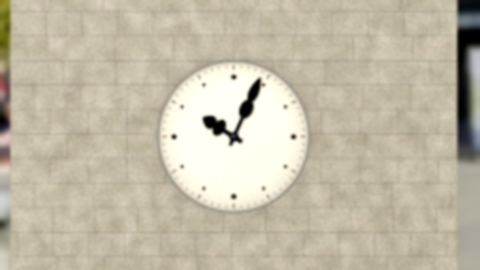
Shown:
**10:04**
